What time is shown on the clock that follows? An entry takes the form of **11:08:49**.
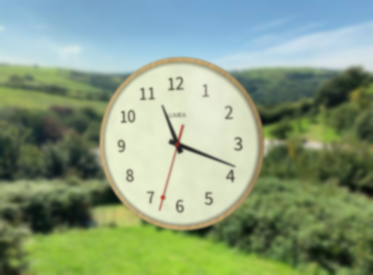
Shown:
**11:18:33**
